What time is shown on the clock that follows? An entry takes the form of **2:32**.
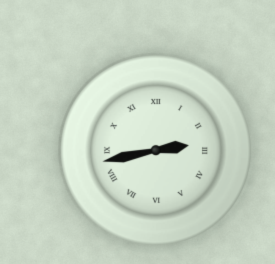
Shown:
**2:43**
